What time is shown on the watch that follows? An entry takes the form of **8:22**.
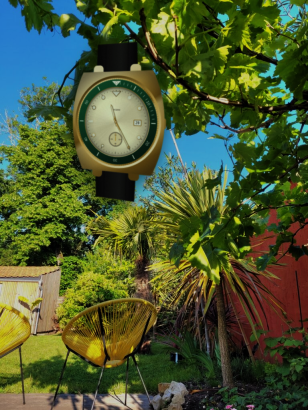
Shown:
**11:25**
